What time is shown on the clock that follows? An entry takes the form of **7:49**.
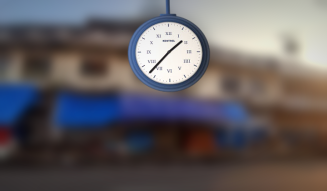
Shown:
**1:37**
